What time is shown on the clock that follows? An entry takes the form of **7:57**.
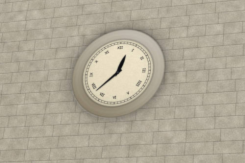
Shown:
**12:38**
